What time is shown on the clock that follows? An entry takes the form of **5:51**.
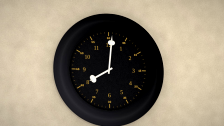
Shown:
**8:01**
